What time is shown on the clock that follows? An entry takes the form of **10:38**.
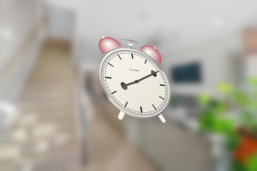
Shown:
**8:10**
